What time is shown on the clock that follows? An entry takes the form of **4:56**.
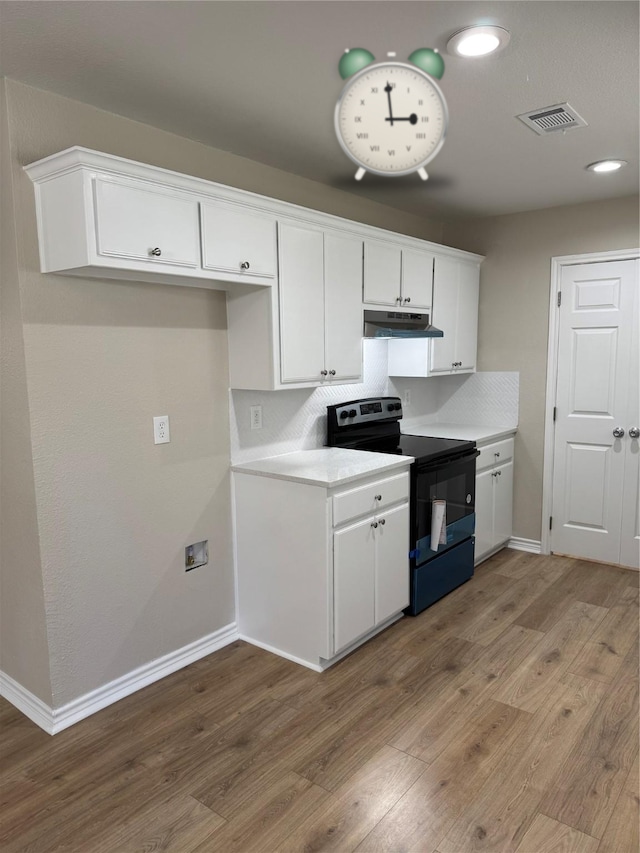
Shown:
**2:59**
